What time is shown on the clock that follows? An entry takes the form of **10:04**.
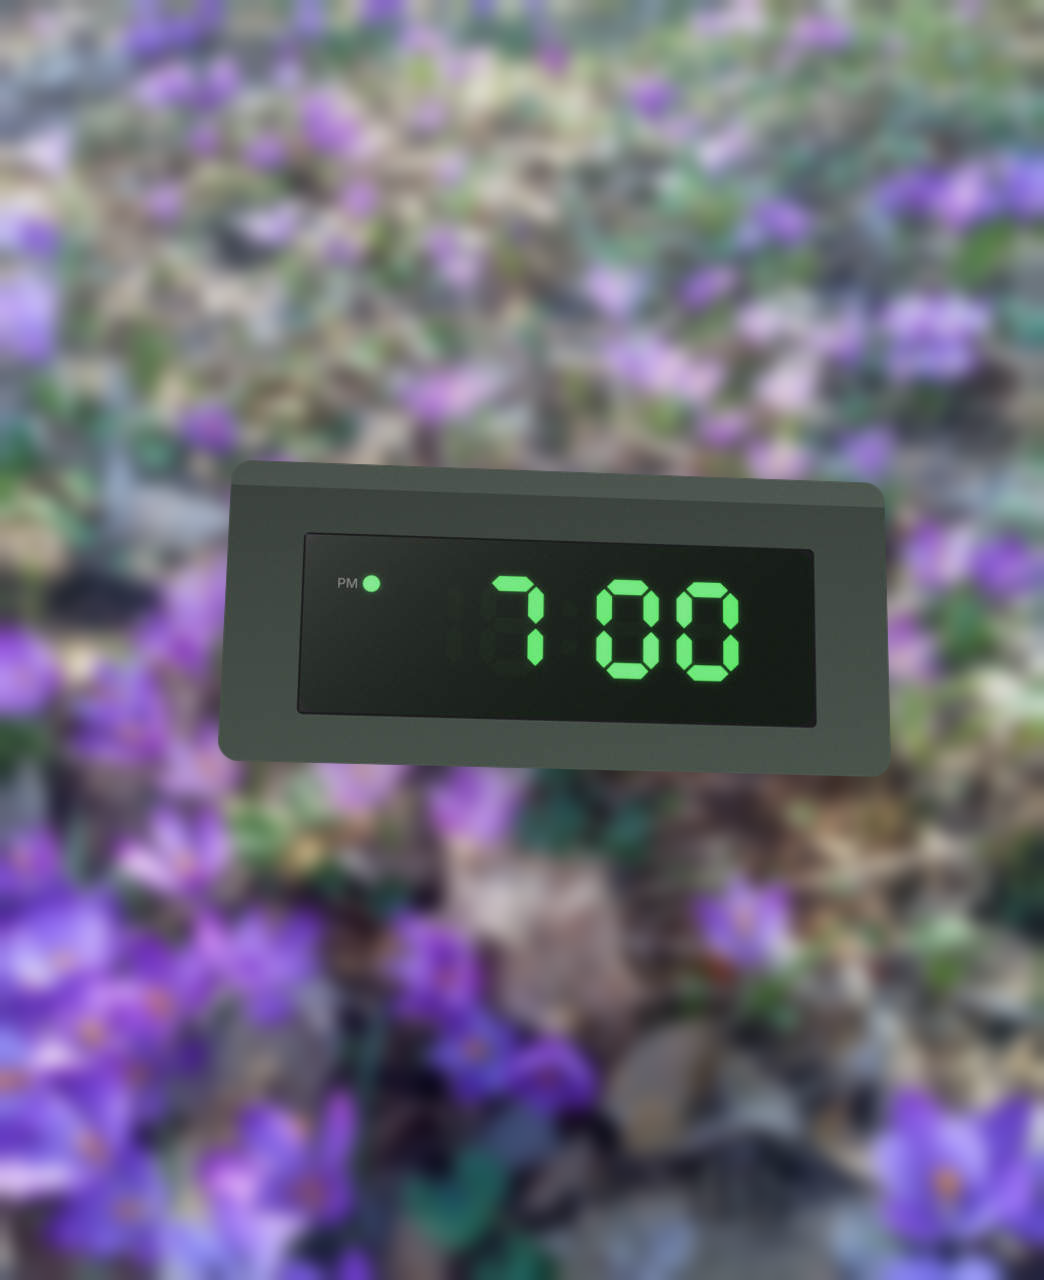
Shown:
**7:00**
